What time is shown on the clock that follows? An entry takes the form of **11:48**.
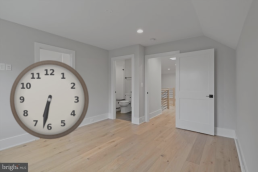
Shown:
**6:32**
